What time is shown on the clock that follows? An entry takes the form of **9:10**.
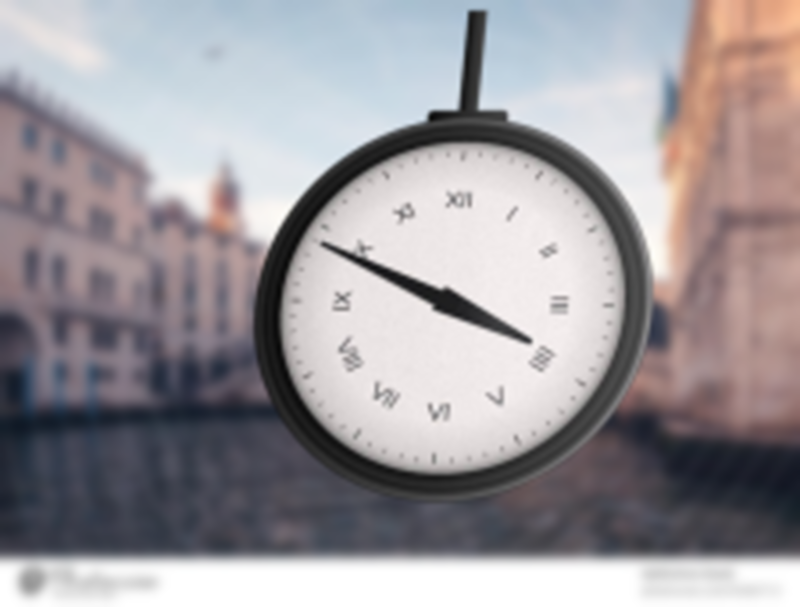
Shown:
**3:49**
